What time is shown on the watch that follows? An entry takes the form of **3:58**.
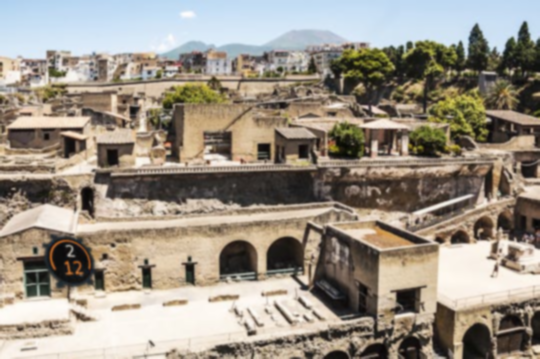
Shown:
**2:12**
